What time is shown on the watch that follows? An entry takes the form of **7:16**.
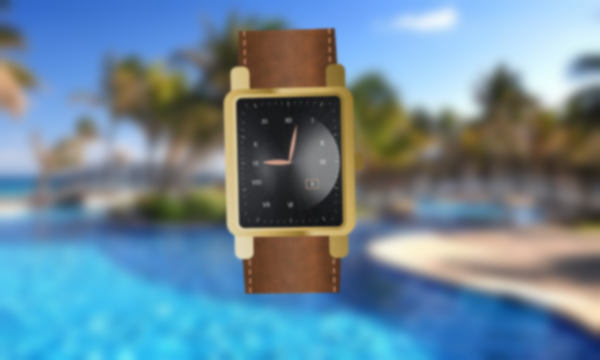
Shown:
**9:02**
